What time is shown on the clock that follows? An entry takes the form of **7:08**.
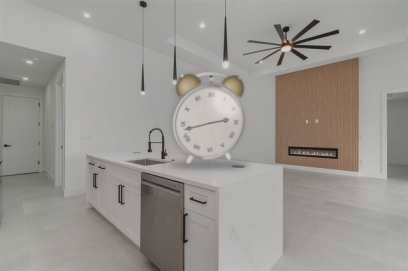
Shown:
**2:43**
